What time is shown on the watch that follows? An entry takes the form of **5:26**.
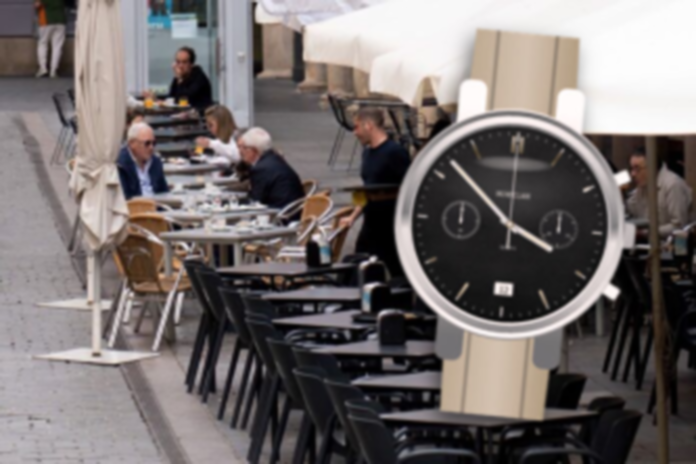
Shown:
**3:52**
